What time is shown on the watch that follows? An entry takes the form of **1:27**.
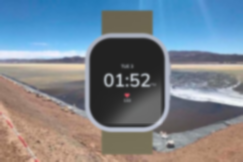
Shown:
**1:52**
